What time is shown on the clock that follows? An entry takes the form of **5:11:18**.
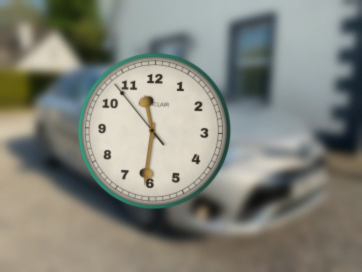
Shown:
**11:30:53**
